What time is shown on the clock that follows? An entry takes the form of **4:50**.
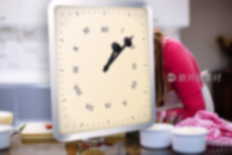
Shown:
**1:08**
